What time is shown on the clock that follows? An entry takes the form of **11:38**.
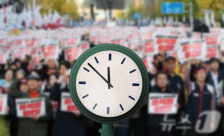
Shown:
**11:52**
